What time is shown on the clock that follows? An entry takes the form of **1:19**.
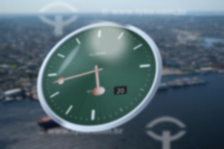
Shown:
**5:43**
